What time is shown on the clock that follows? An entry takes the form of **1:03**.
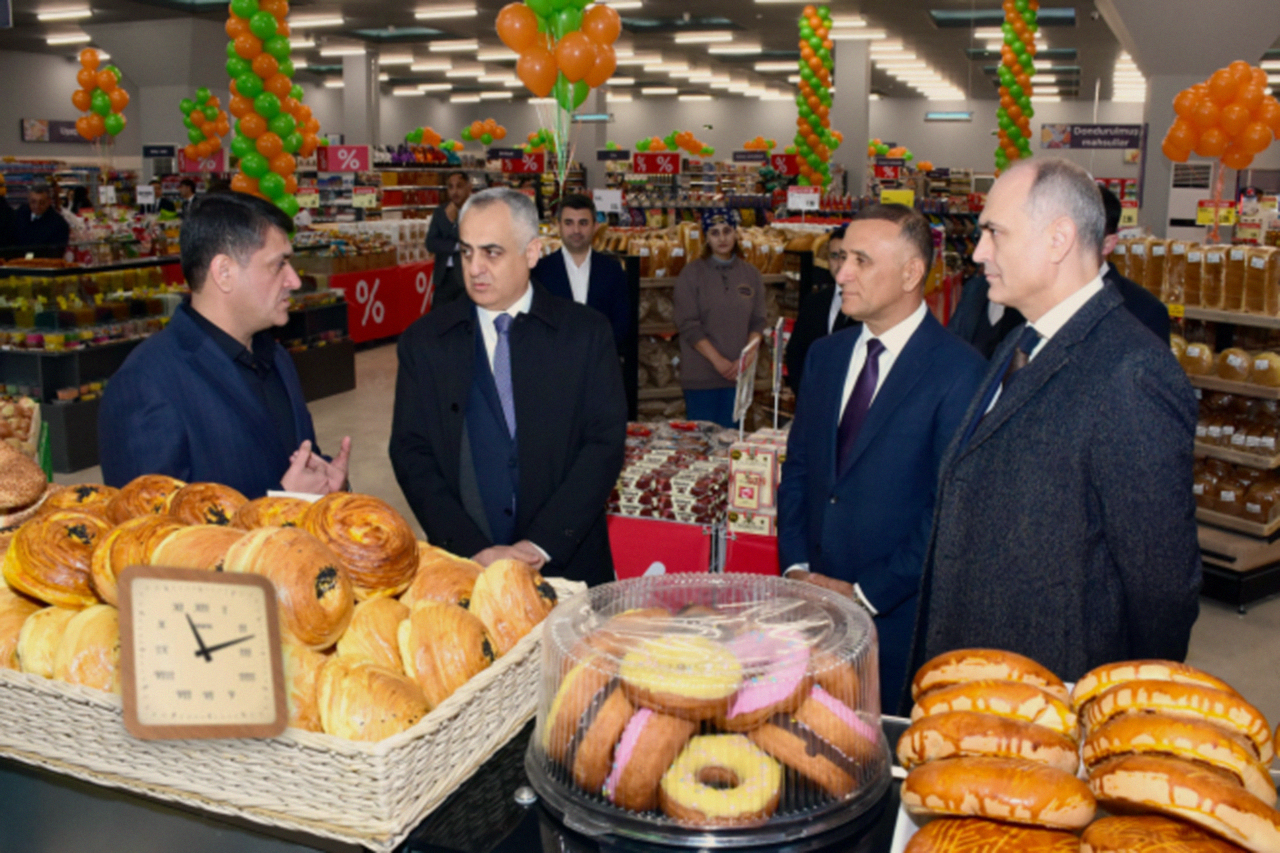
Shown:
**11:12**
